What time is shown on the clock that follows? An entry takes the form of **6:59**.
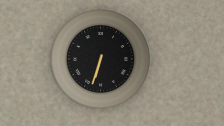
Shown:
**6:33**
